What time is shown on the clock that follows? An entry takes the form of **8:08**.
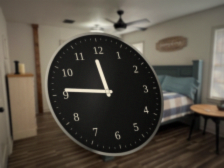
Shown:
**11:46**
